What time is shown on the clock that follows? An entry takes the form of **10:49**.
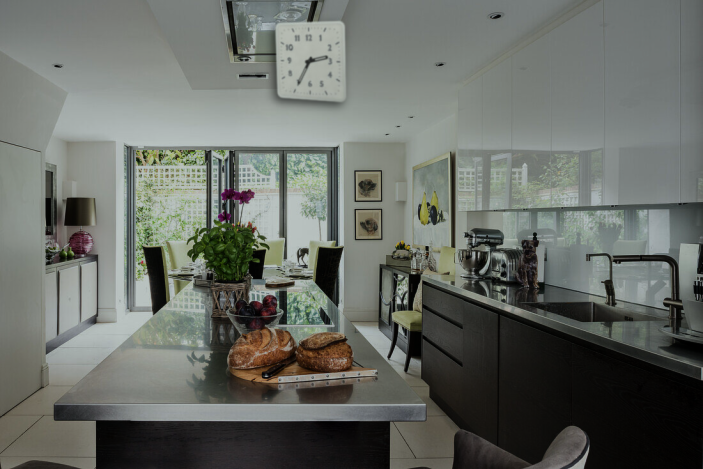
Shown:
**2:35**
